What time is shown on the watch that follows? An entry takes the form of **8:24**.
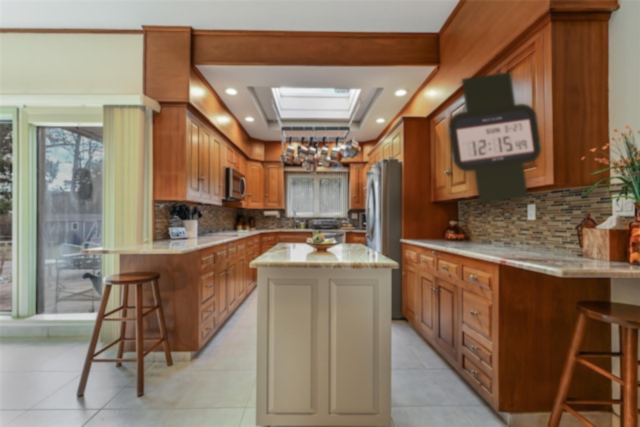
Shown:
**12:15**
